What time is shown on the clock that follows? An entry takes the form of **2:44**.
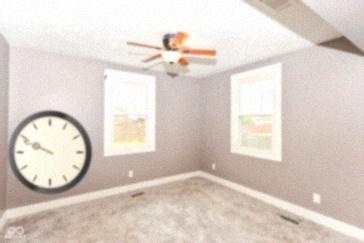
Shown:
**9:49**
